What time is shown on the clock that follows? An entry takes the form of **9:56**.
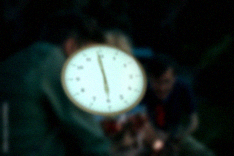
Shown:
**5:59**
